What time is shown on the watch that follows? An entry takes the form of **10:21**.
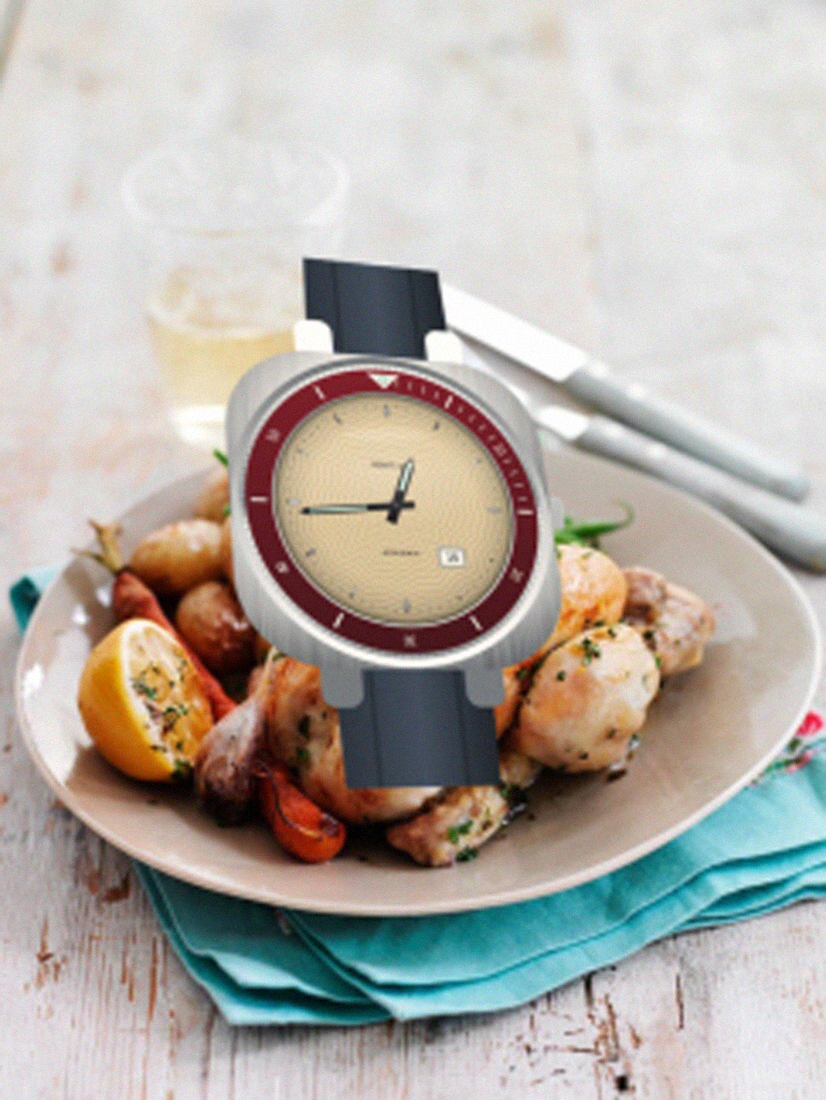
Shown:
**12:44**
